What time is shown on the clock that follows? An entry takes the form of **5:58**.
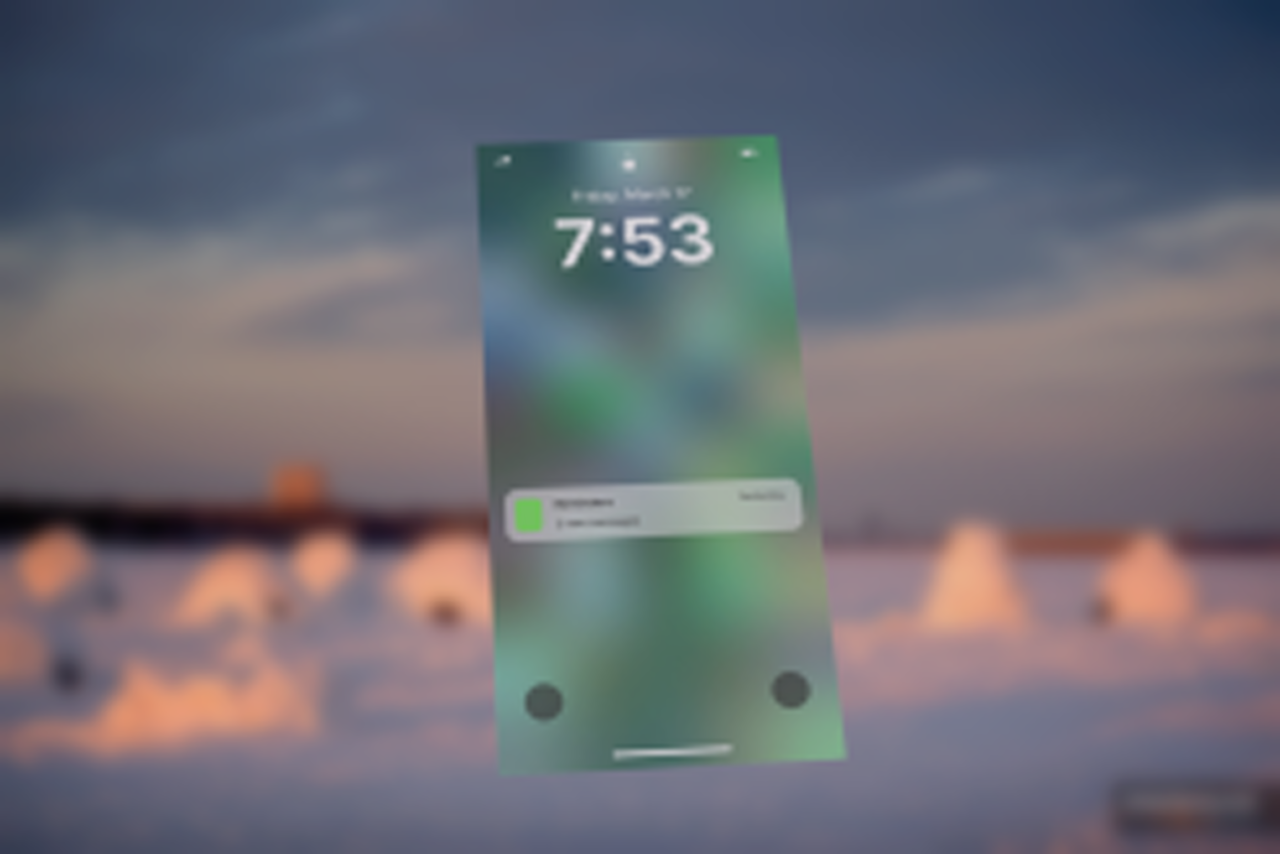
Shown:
**7:53**
